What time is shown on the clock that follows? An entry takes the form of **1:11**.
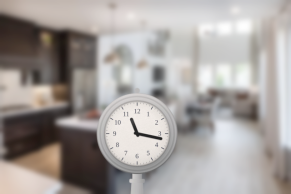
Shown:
**11:17**
